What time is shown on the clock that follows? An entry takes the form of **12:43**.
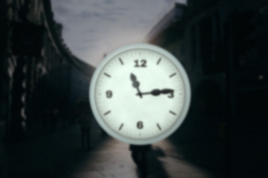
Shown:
**11:14**
